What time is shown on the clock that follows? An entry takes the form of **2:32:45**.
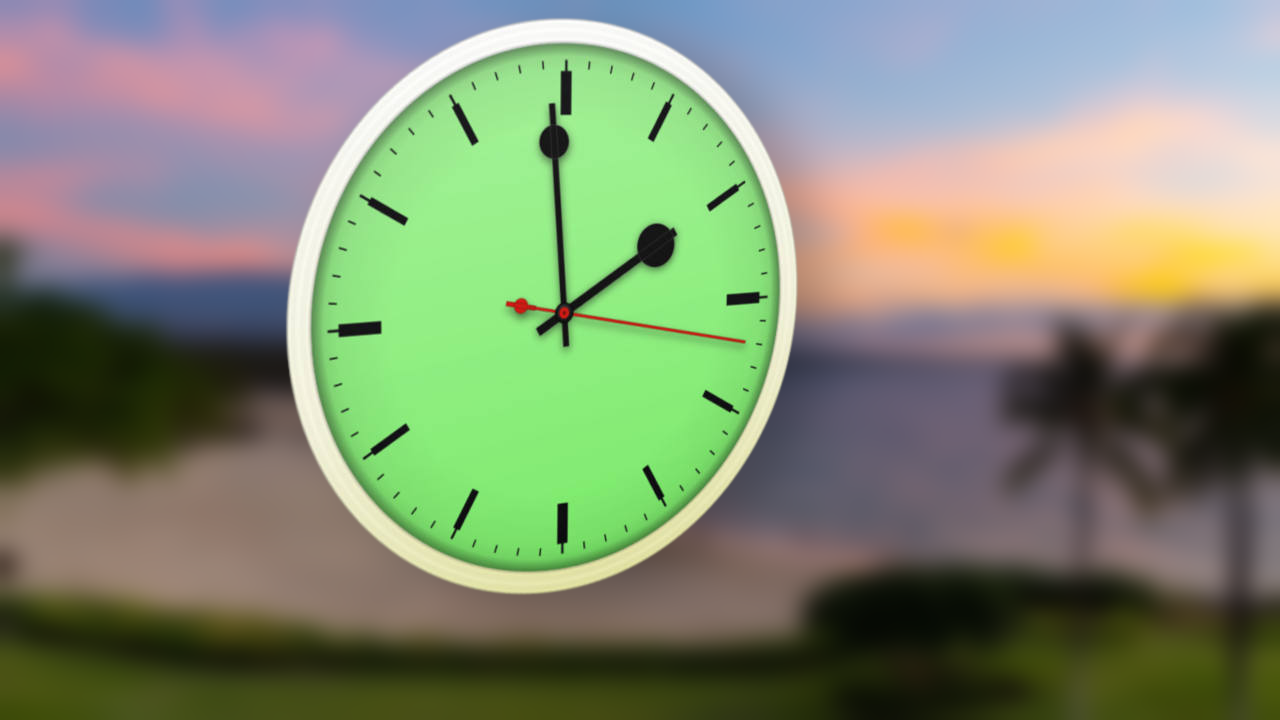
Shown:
**1:59:17**
